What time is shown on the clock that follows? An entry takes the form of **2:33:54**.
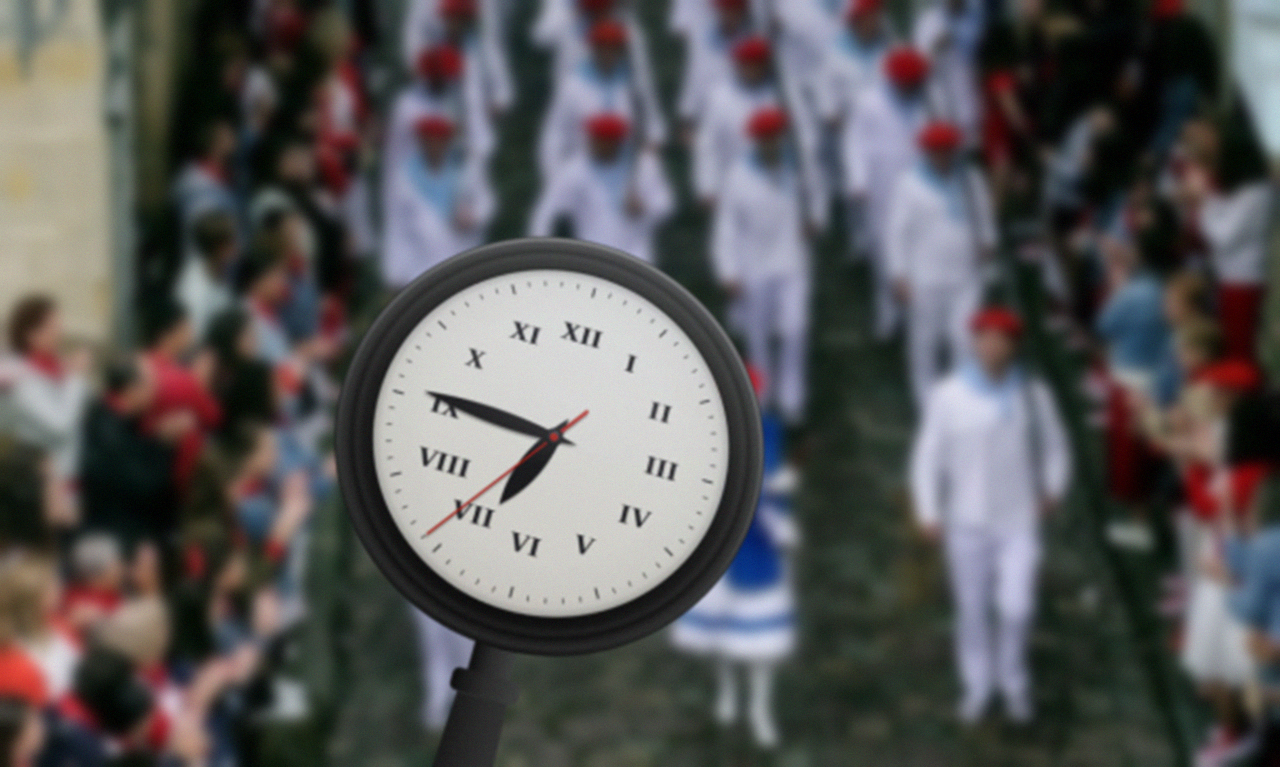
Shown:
**6:45:36**
